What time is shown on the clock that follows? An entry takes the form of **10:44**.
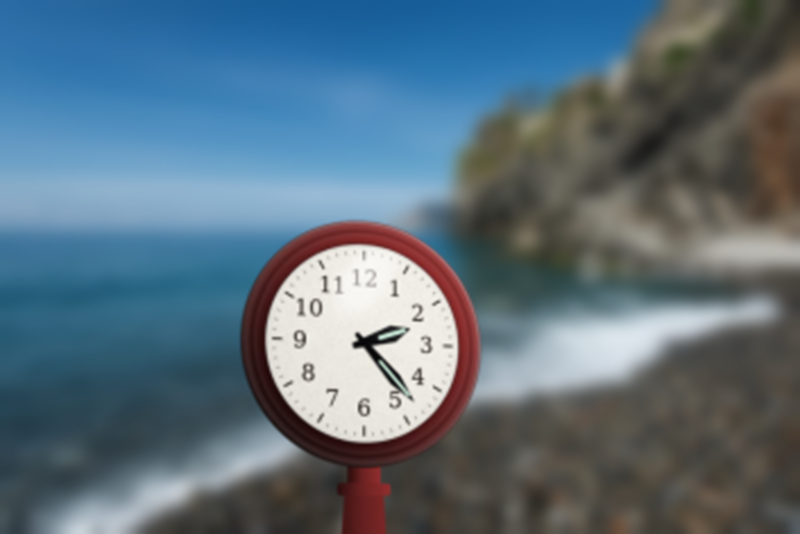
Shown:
**2:23**
